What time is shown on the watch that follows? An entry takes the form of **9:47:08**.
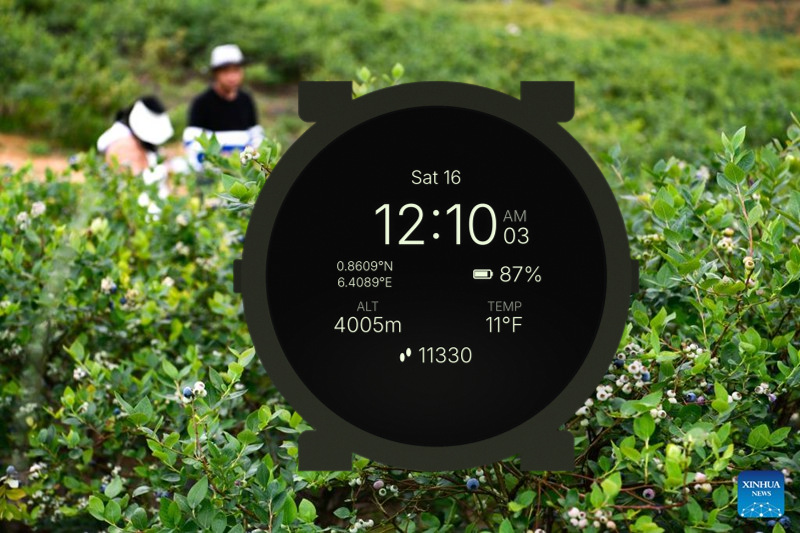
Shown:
**12:10:03**
